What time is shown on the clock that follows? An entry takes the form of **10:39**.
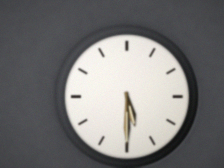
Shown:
**5:30**
